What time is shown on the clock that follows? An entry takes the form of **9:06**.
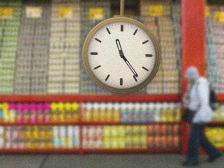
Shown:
**11:24**
